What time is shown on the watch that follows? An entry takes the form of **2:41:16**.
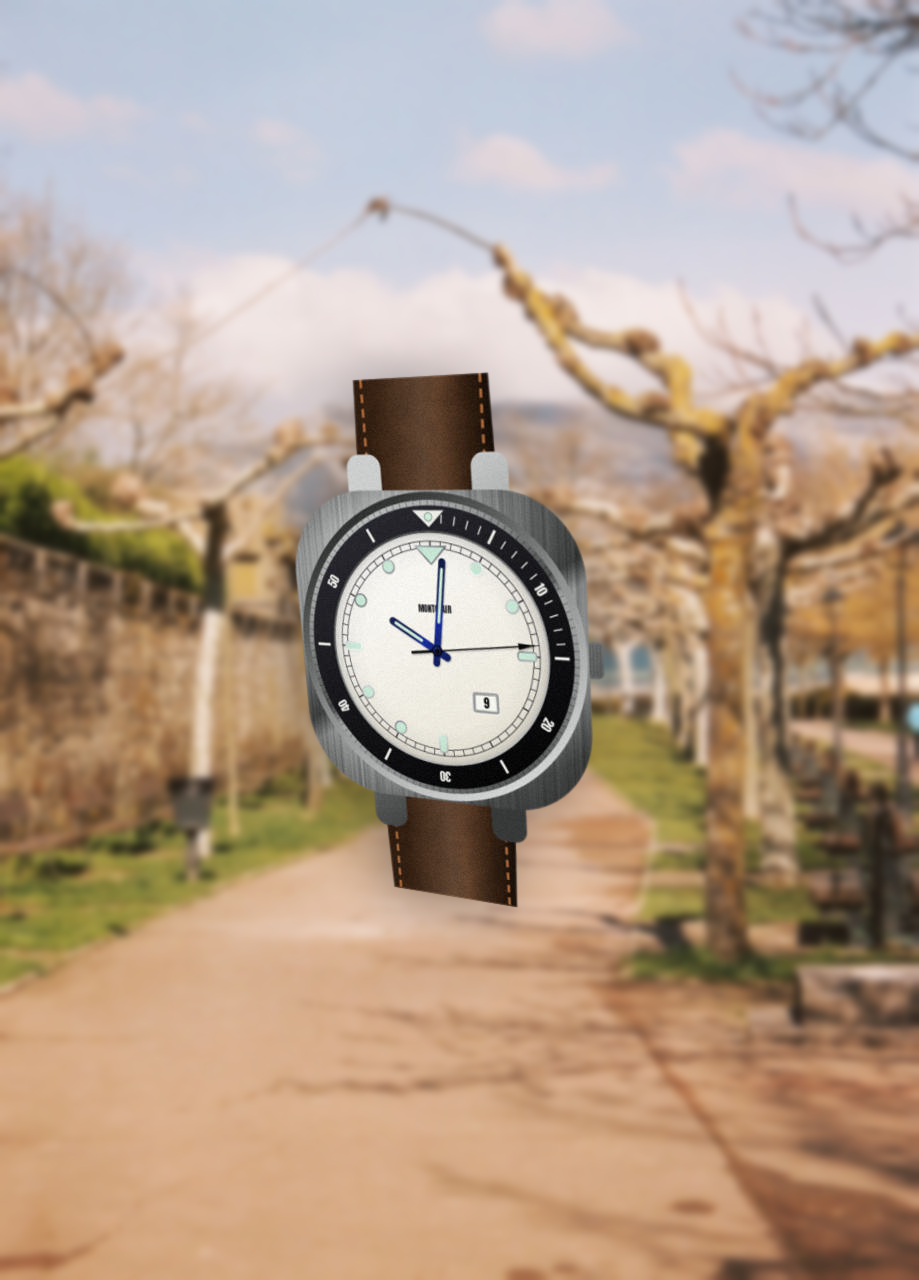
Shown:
**10:01:14**
